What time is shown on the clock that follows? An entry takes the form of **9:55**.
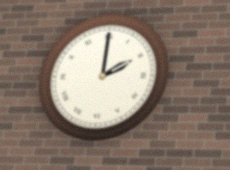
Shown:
**2:00**
